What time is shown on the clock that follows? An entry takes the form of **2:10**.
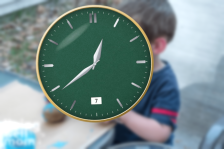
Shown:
**12:39**
